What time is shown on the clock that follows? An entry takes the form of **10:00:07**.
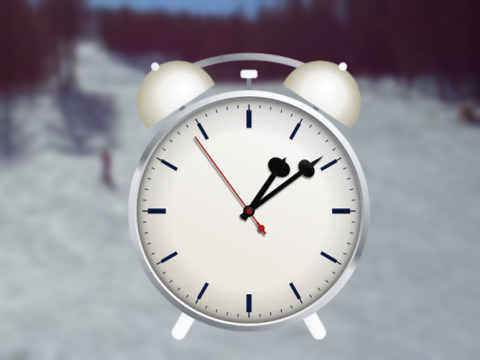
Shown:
**1:08:54**
